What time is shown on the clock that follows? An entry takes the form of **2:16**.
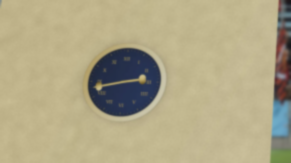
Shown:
**2:43**
